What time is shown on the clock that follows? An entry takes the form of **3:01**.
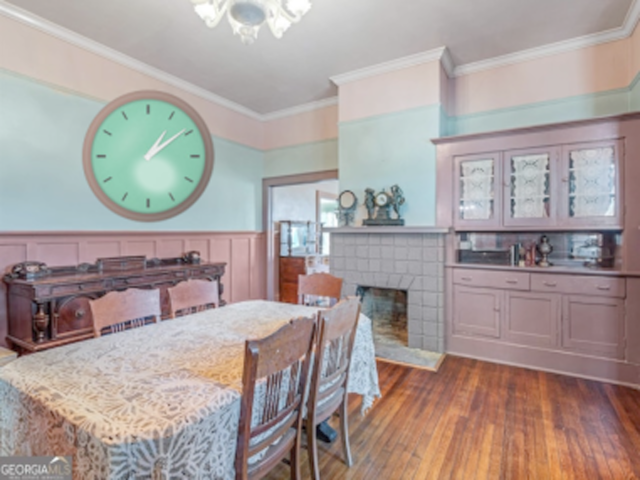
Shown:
**1:09**
